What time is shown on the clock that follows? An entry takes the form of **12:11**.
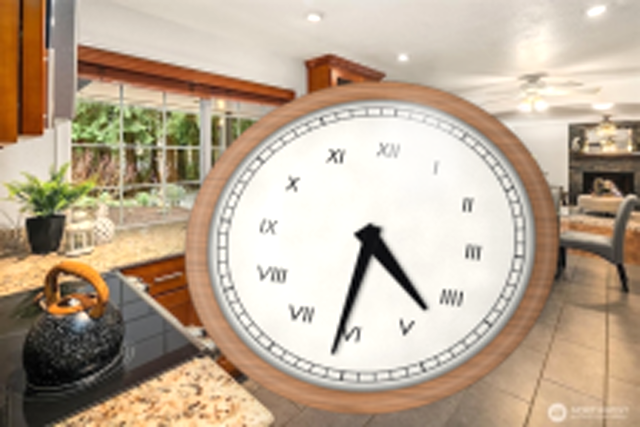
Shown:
**4:31**
